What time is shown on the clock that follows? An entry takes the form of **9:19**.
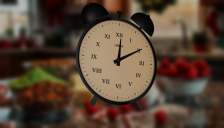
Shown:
**12:10**
